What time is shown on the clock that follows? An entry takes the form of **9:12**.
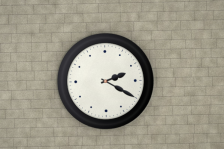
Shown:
**2:20**
